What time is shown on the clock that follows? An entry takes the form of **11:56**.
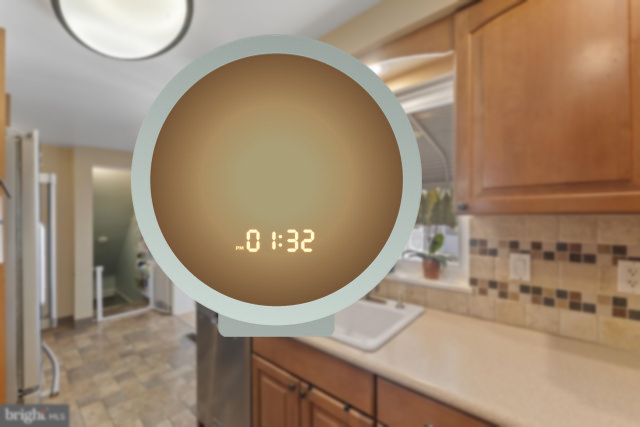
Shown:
**1:32**
